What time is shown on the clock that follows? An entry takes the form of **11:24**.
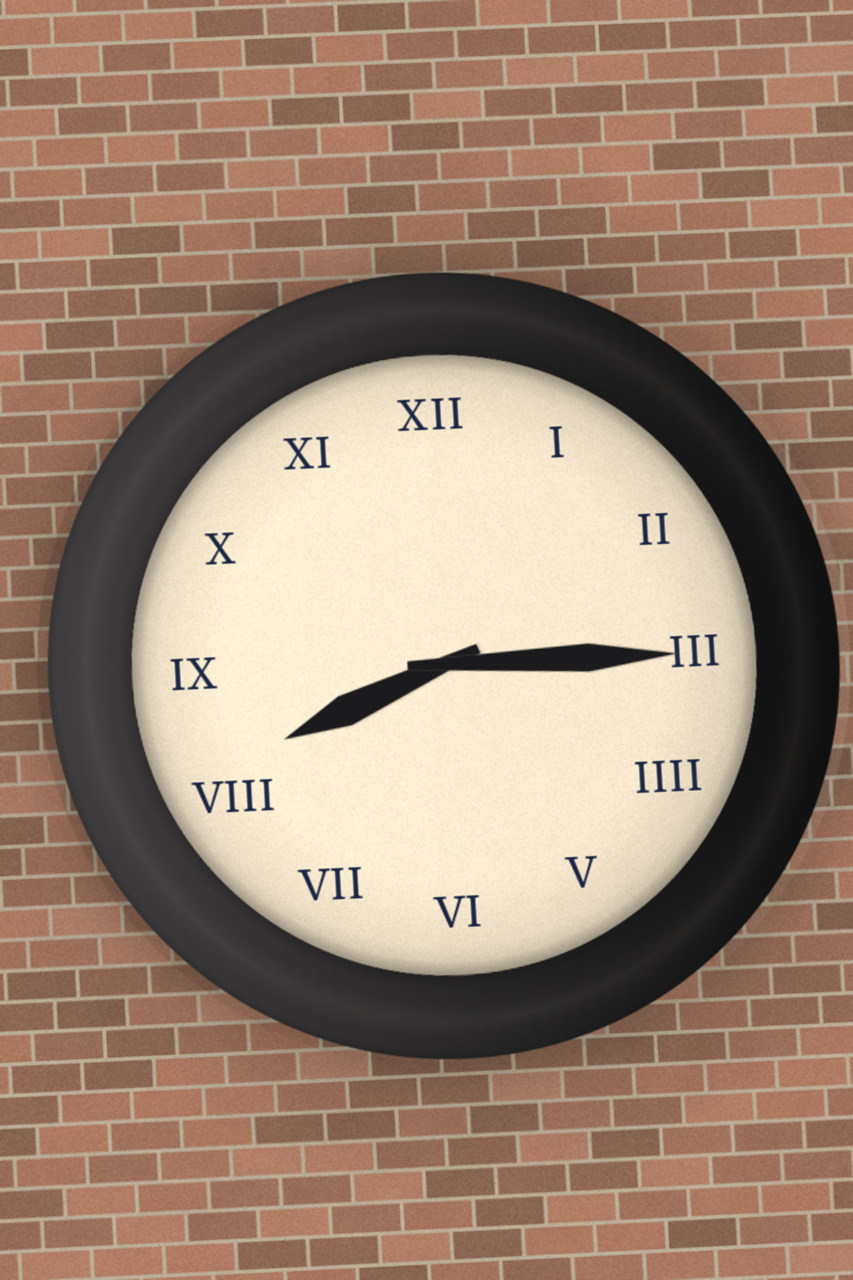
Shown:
**8:15**
